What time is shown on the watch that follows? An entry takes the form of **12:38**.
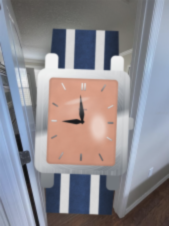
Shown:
**8:59**
